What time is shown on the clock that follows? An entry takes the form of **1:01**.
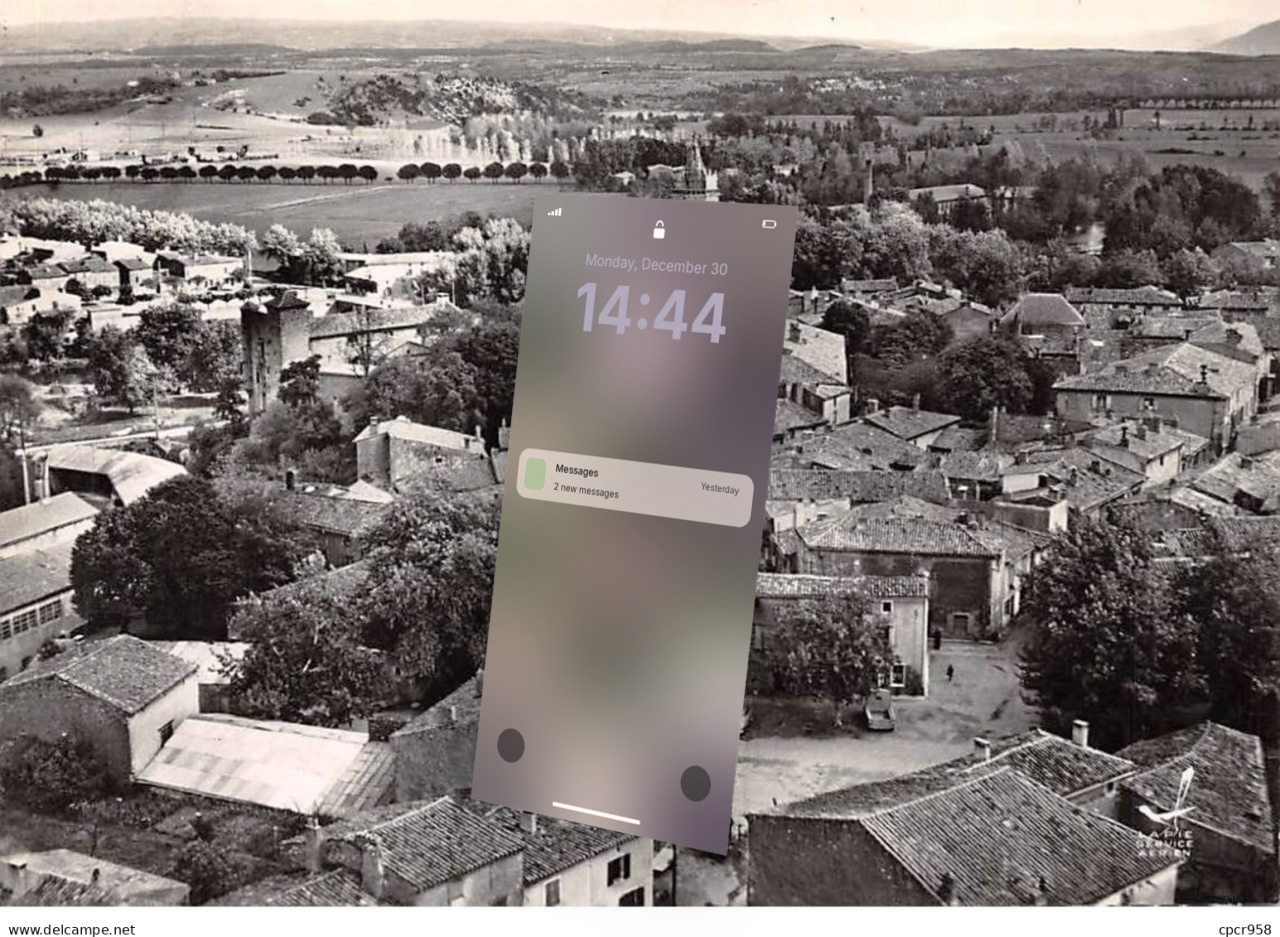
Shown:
**14:44**
